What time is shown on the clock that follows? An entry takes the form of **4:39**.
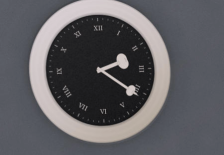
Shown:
**2:21**
